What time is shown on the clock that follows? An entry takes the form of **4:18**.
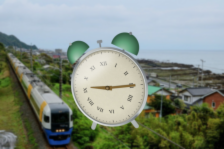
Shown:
**9:15**
